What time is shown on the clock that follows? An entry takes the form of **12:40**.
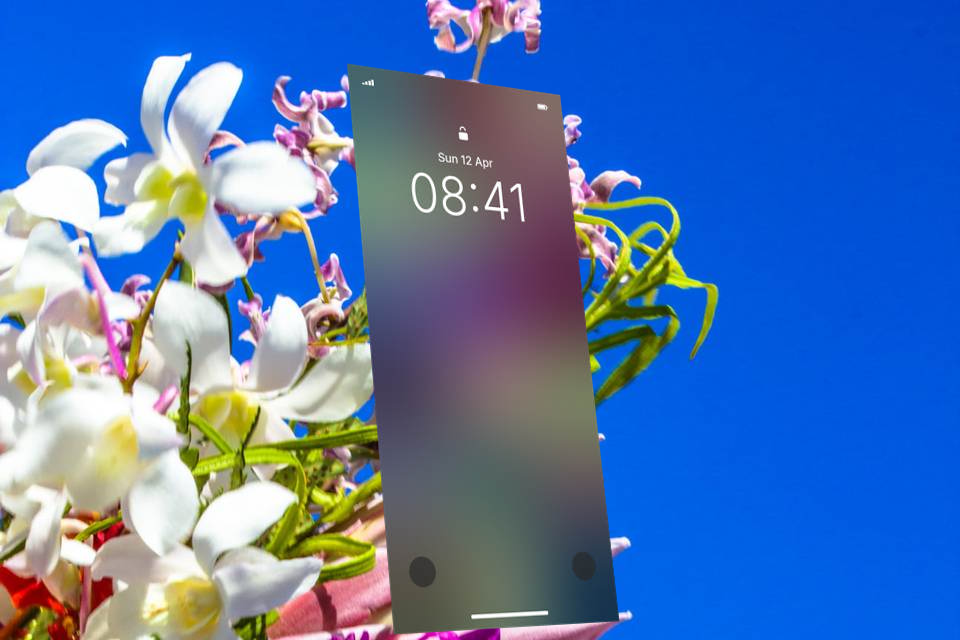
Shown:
**8:41**
